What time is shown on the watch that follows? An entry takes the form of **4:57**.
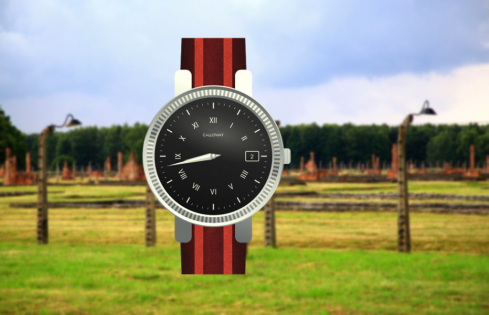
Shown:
**8:43**
